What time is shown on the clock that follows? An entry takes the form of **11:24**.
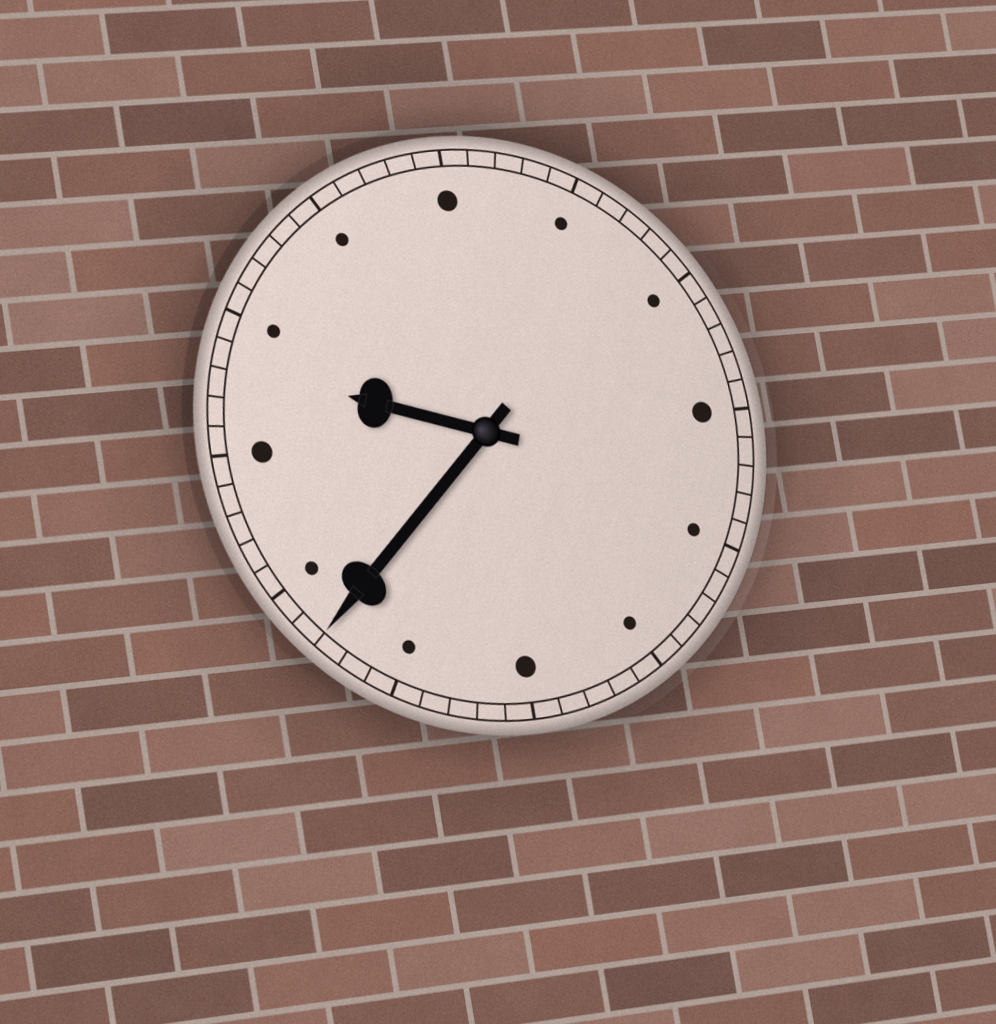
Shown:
**9:38**
